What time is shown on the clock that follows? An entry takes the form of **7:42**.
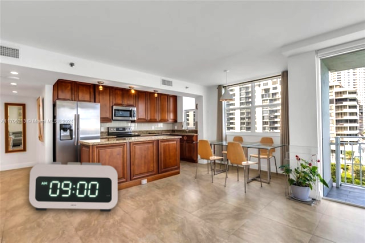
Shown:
**9:00**
